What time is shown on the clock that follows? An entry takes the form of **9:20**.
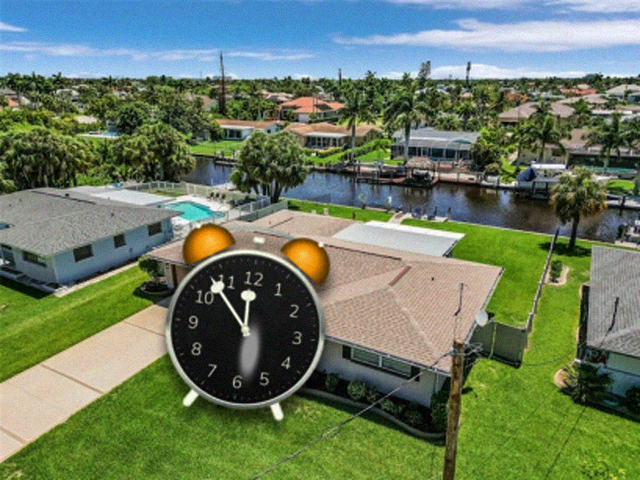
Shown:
**11:53**
